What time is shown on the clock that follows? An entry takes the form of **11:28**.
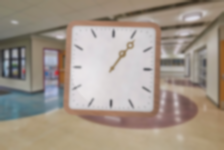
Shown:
**1:06**
